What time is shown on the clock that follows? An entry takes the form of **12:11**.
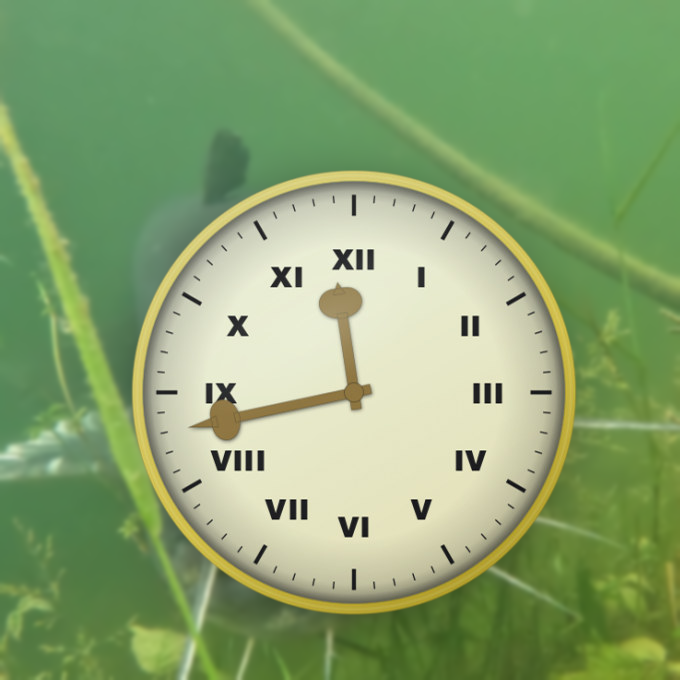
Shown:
**11:43**
